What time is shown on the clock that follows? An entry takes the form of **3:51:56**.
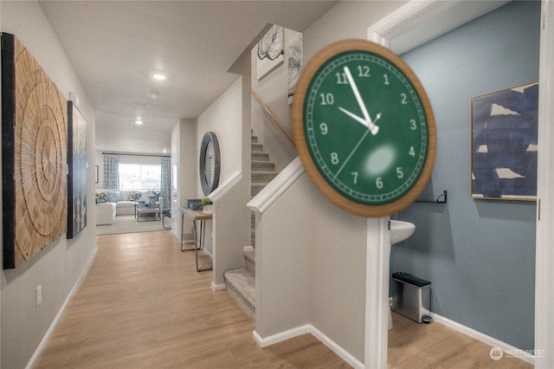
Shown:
**9:56:38**
